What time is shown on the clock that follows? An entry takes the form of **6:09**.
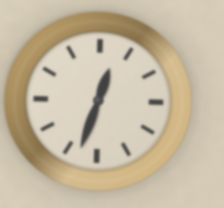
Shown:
**12:33**
